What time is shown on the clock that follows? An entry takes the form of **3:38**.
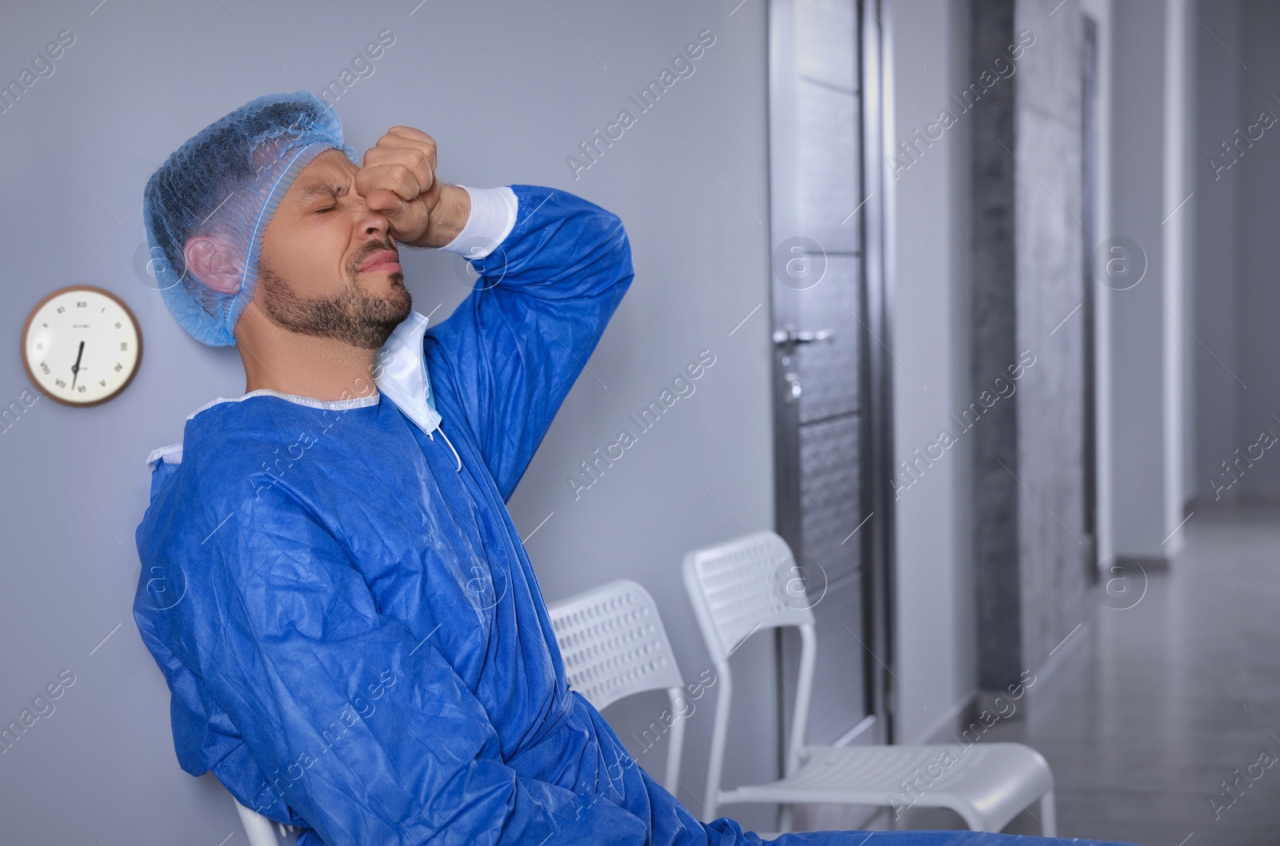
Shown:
**6:32**
